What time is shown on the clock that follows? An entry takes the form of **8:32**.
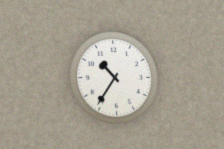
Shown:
**10:36**
